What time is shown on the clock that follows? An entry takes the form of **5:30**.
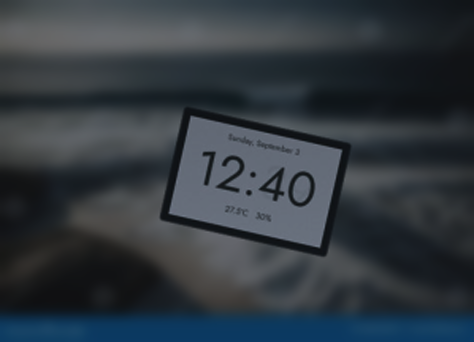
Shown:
**12:40**
